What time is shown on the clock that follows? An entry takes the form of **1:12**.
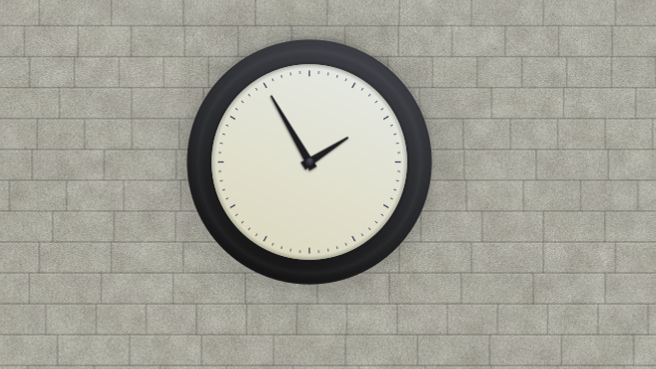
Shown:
**1:55**
